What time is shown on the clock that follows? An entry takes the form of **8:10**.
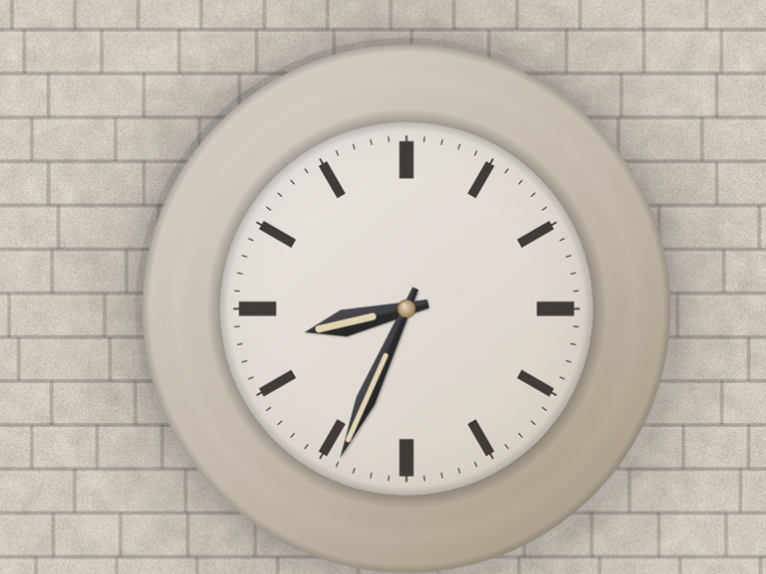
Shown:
**8:34**
